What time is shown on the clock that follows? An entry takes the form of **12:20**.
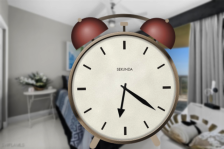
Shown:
**6:21**
